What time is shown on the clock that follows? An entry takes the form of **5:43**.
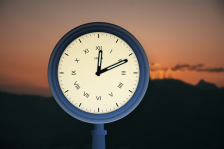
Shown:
**12:11**
